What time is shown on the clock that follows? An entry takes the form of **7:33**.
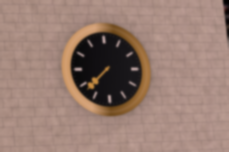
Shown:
**7:38**
